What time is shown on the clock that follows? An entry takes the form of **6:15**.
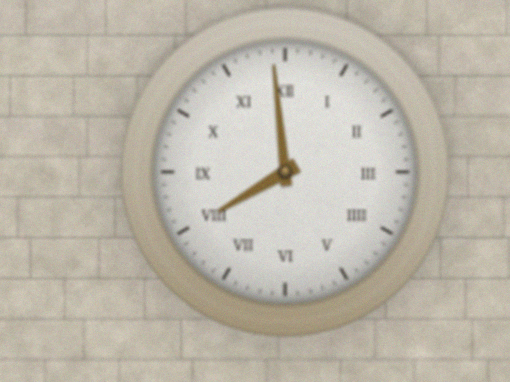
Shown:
**7:59**
